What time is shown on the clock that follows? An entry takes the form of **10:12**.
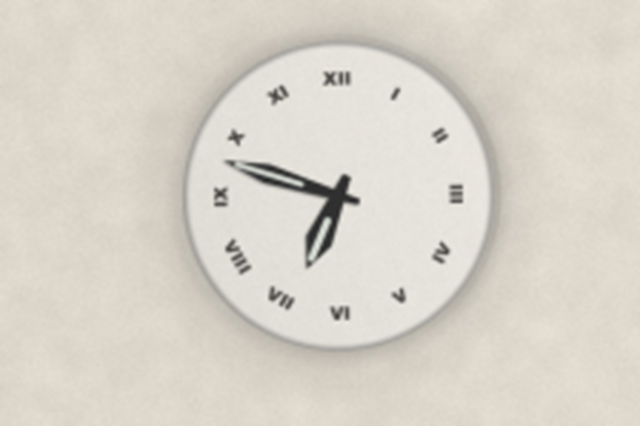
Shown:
**6:48**
